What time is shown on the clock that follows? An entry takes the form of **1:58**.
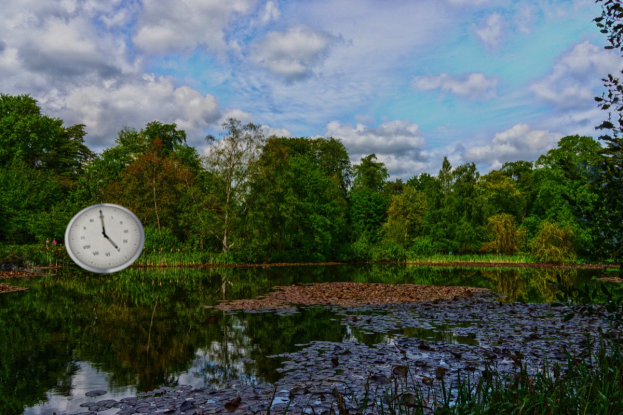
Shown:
**5:00**
